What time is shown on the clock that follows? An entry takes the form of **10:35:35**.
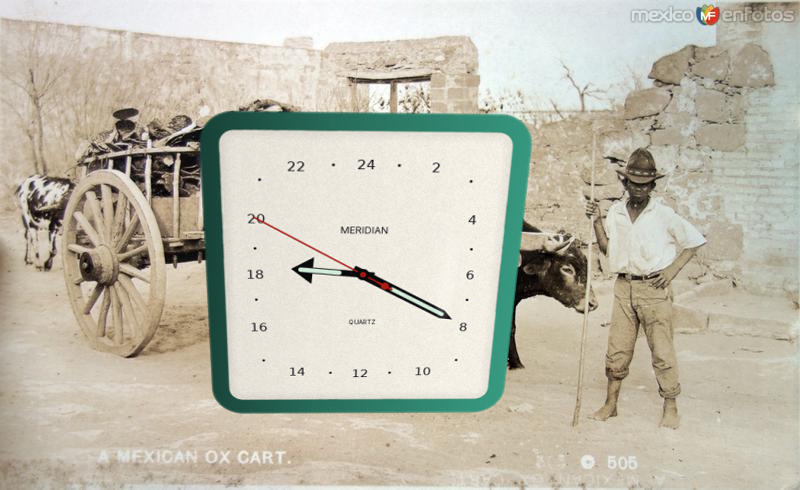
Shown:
**18:19:50**
